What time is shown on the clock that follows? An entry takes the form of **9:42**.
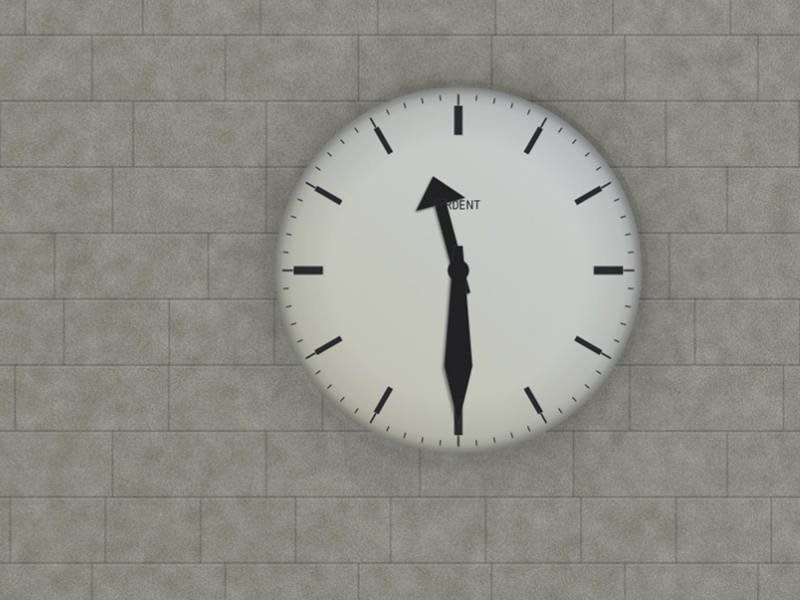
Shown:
**11:30**
